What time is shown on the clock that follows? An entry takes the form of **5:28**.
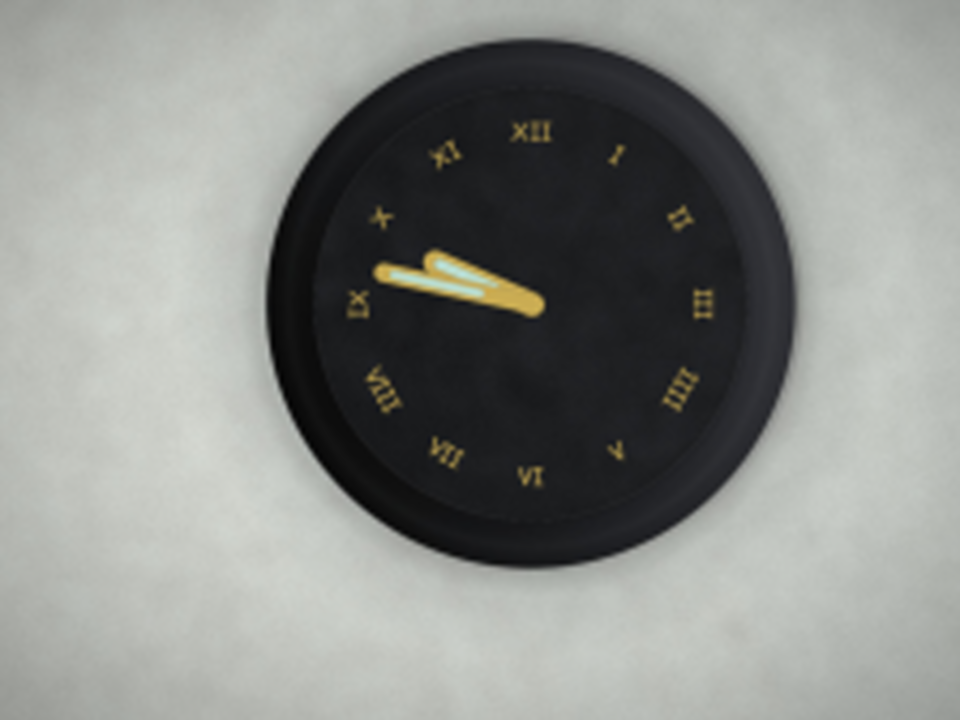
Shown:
**9:47**
